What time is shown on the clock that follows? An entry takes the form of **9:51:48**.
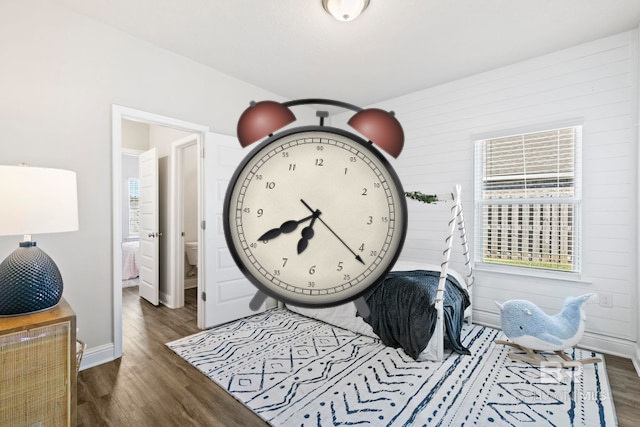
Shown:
**6:40:22**
